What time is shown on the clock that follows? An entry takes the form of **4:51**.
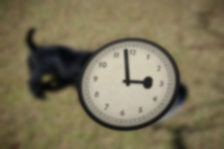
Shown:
**2:58**
